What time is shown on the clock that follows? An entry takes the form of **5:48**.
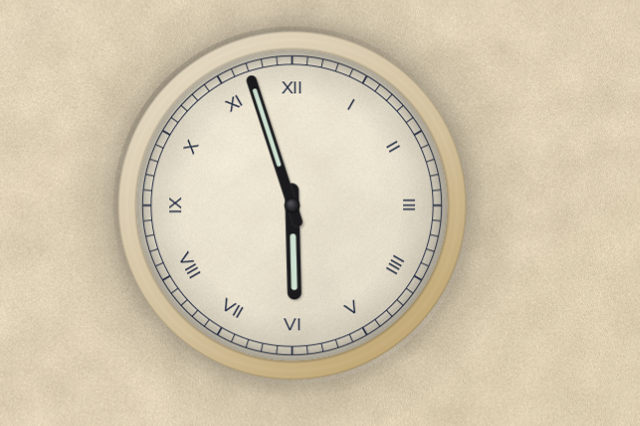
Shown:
**5:57**
